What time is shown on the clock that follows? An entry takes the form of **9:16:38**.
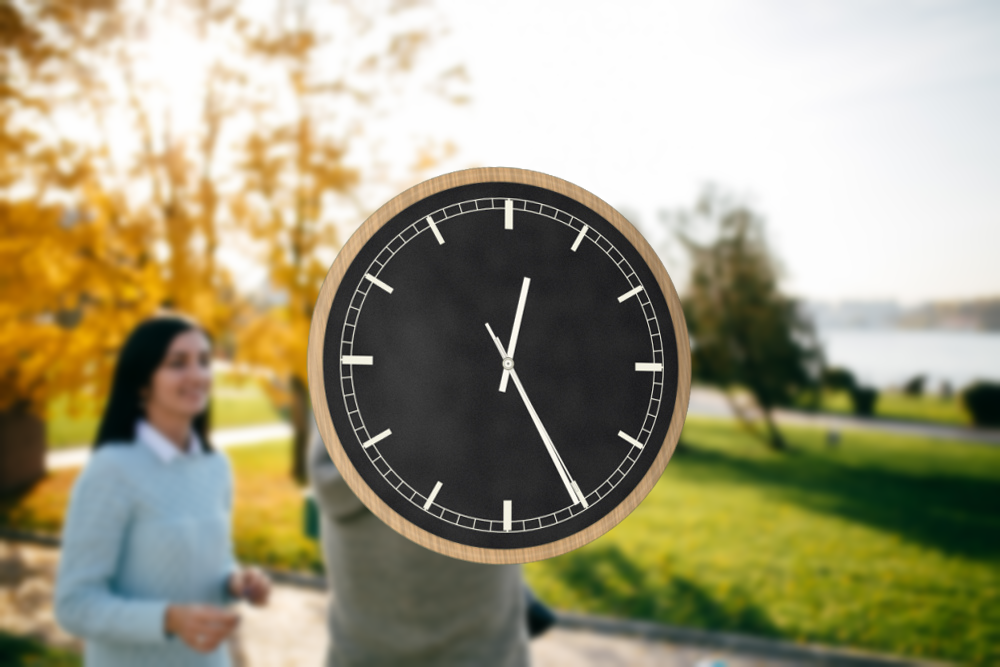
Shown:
**12:25:25**
